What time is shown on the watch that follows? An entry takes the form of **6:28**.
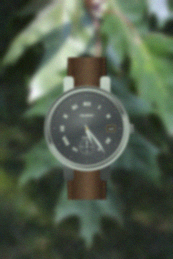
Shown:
**5:24**
